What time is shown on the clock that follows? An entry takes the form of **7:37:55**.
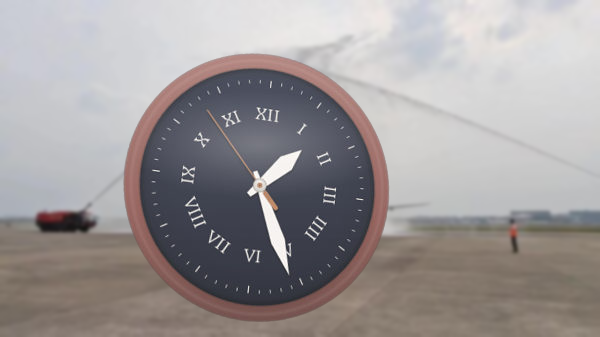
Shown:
**1:25:53**
